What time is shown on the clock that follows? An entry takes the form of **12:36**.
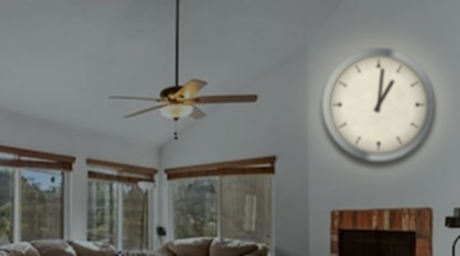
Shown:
**1:01**
